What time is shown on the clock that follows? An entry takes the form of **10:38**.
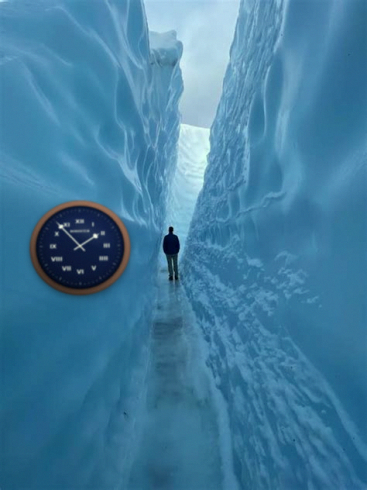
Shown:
**1:53**
